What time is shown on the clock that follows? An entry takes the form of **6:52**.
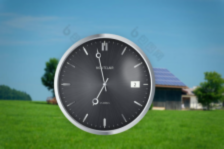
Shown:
**6:58**
